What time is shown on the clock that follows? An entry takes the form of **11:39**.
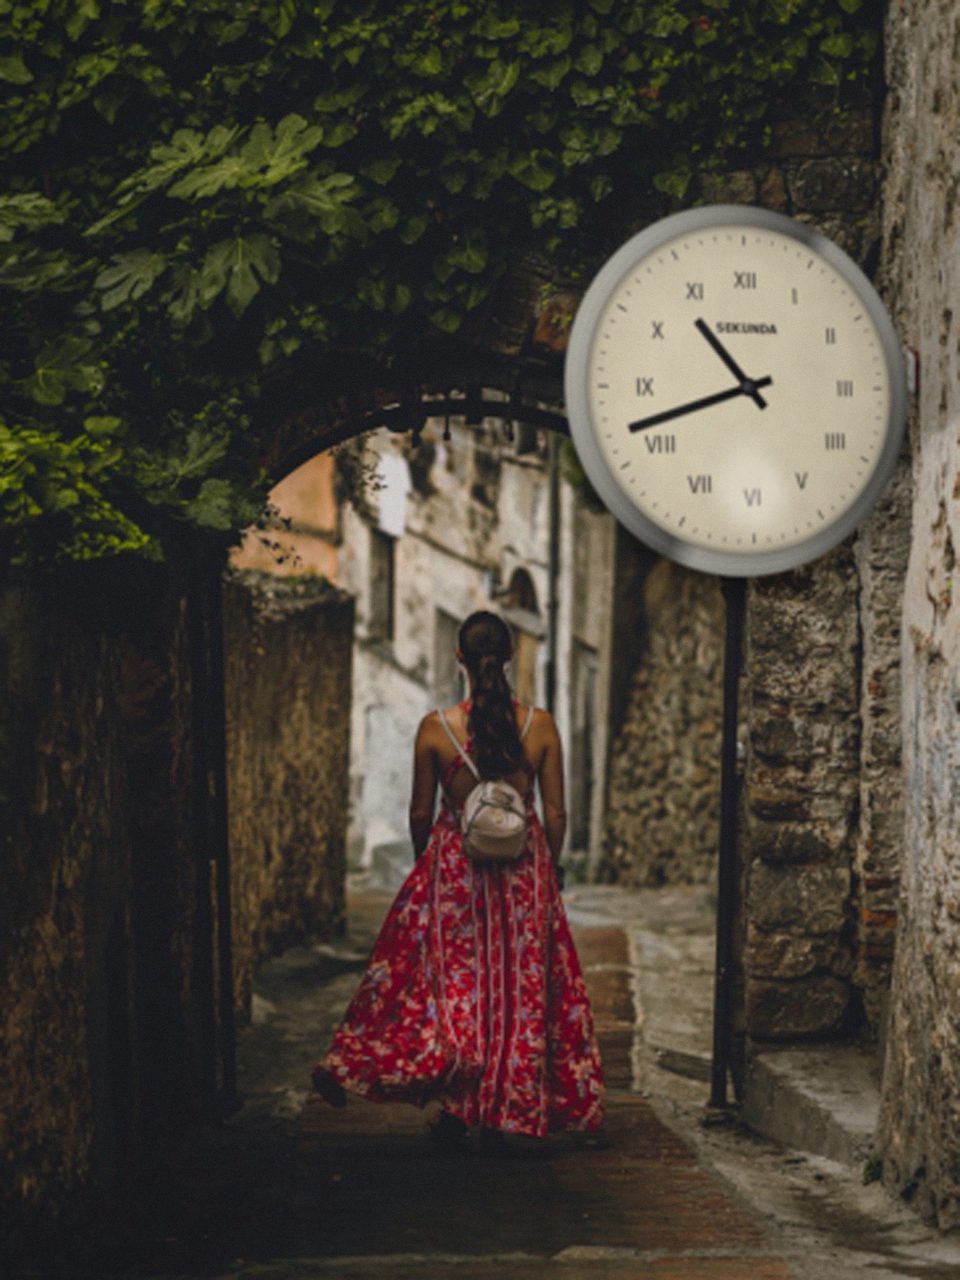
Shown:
**10:42**
